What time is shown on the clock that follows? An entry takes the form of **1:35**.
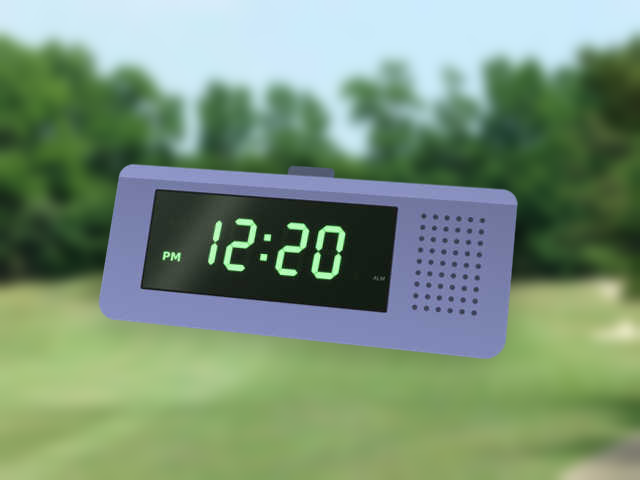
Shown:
**12:20**
